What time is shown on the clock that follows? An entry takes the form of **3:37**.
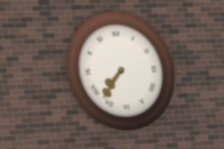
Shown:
**7:37**
